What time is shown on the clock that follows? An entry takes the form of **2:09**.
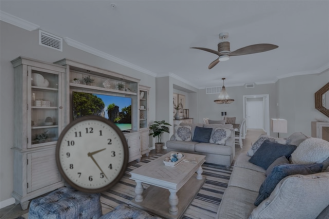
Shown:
**2:24**
